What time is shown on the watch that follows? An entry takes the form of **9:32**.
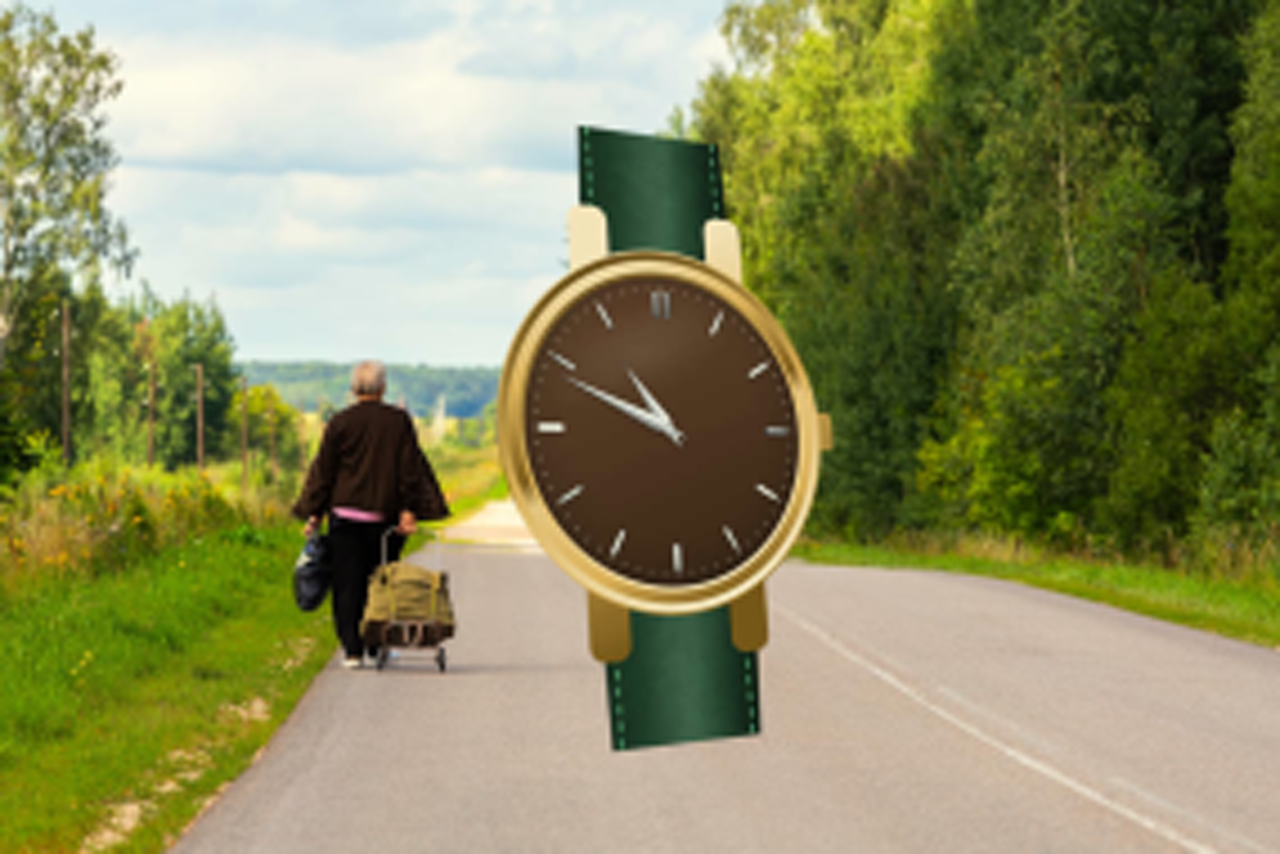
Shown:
**10:49**
